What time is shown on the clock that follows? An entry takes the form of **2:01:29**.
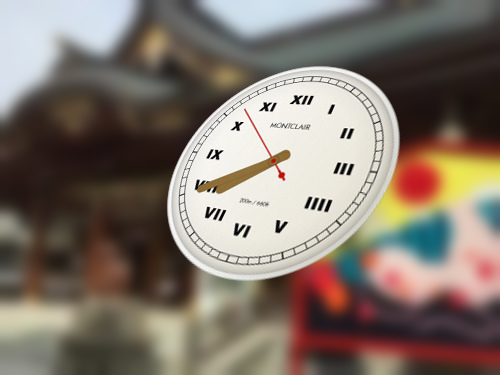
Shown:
**7:39:52**
